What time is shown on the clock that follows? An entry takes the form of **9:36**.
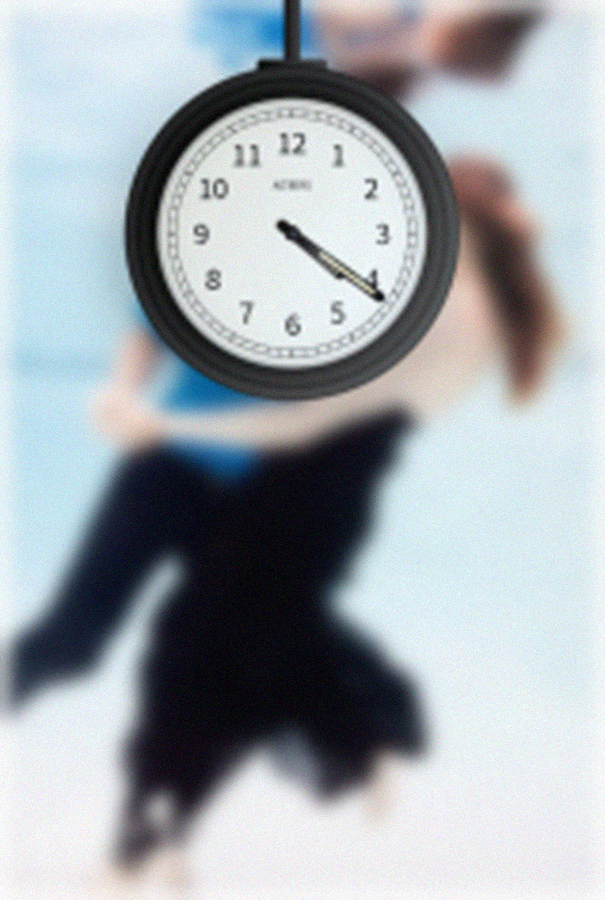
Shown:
**4:21**
